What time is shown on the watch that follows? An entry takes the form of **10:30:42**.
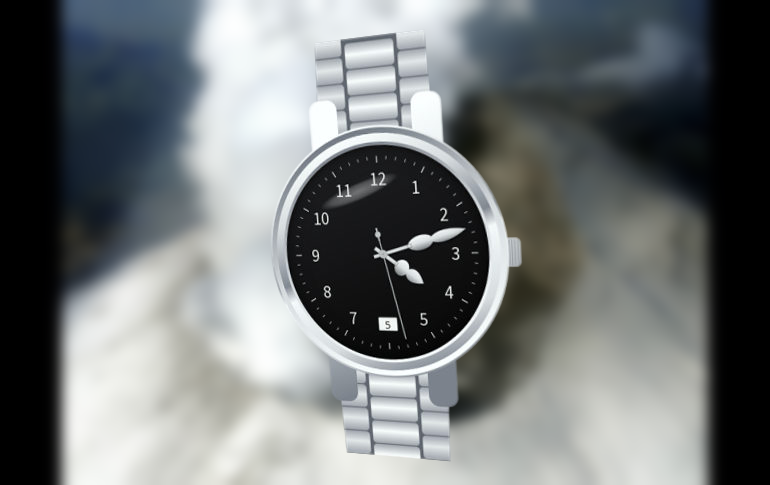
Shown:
**4:12:28**
